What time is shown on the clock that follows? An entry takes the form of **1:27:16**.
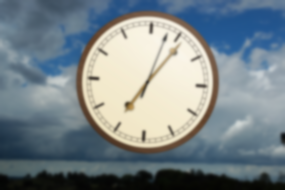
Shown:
**7:06:03**
